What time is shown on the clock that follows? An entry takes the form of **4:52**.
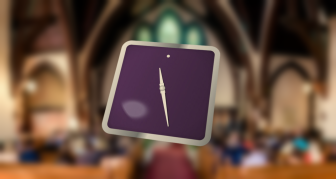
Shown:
**11:27**
